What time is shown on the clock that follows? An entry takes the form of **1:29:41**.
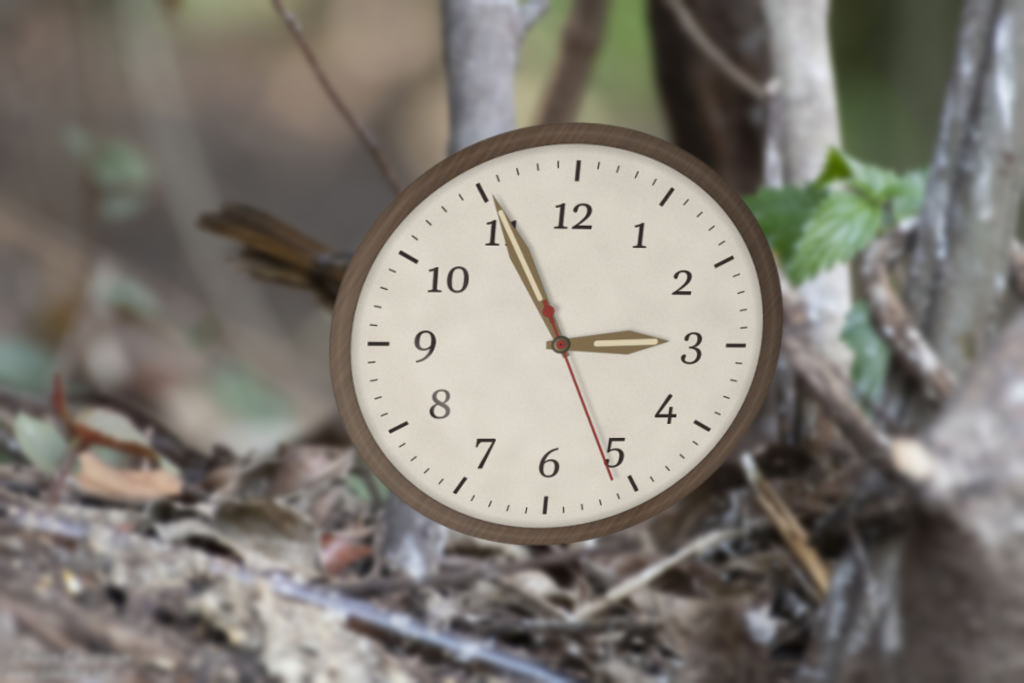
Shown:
**2:55:26**
